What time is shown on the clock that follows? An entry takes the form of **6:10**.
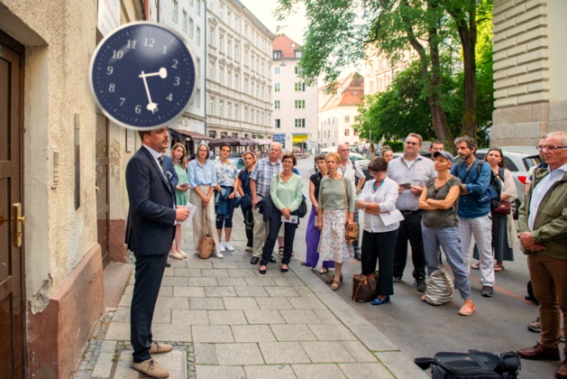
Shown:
**2:26**
